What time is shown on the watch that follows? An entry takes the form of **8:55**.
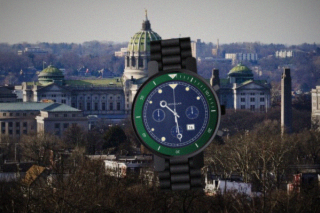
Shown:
**10:29**
